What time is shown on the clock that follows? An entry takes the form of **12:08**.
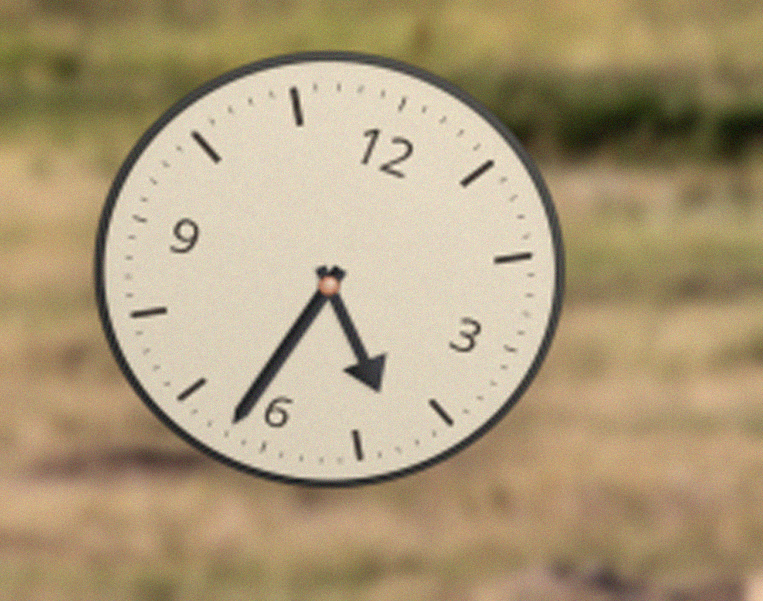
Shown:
**4:32**
